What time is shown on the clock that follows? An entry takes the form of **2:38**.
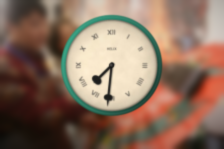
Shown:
**7:31**
